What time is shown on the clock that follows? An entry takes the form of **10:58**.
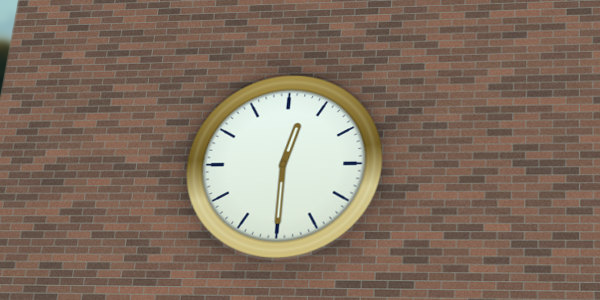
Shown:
**12:30**
